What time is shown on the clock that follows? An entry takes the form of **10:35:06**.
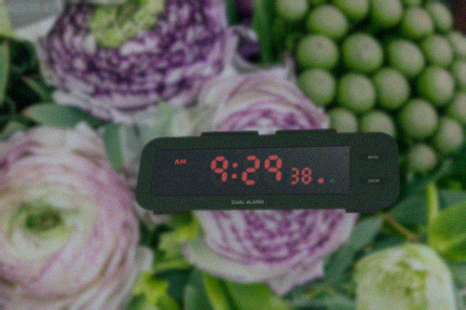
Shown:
**9:29:38**
